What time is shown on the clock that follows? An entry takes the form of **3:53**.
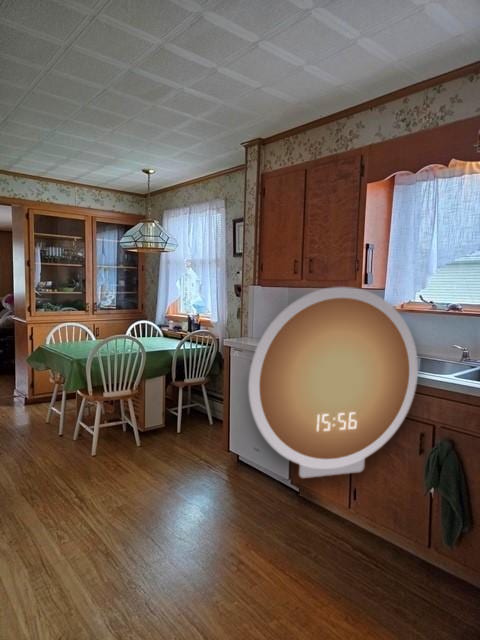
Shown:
**15:56**
